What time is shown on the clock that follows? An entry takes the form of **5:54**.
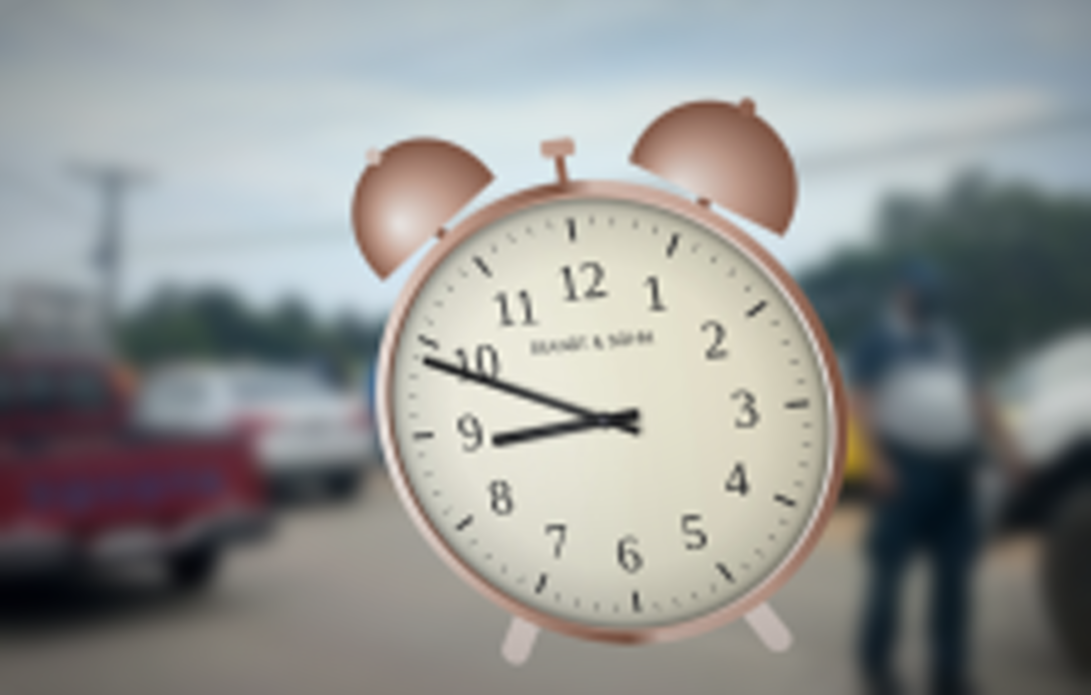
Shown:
**8:49**
